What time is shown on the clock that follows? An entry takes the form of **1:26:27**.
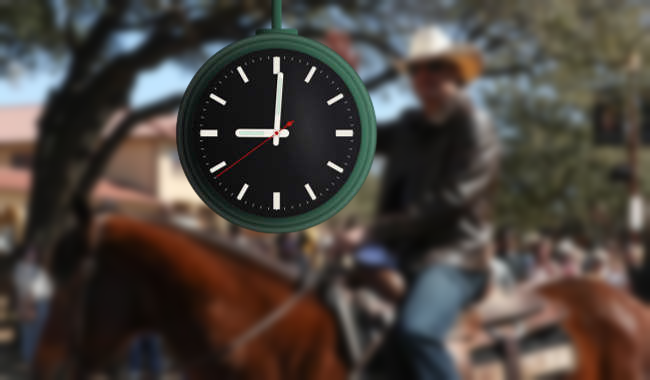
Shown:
**9:00:39**
